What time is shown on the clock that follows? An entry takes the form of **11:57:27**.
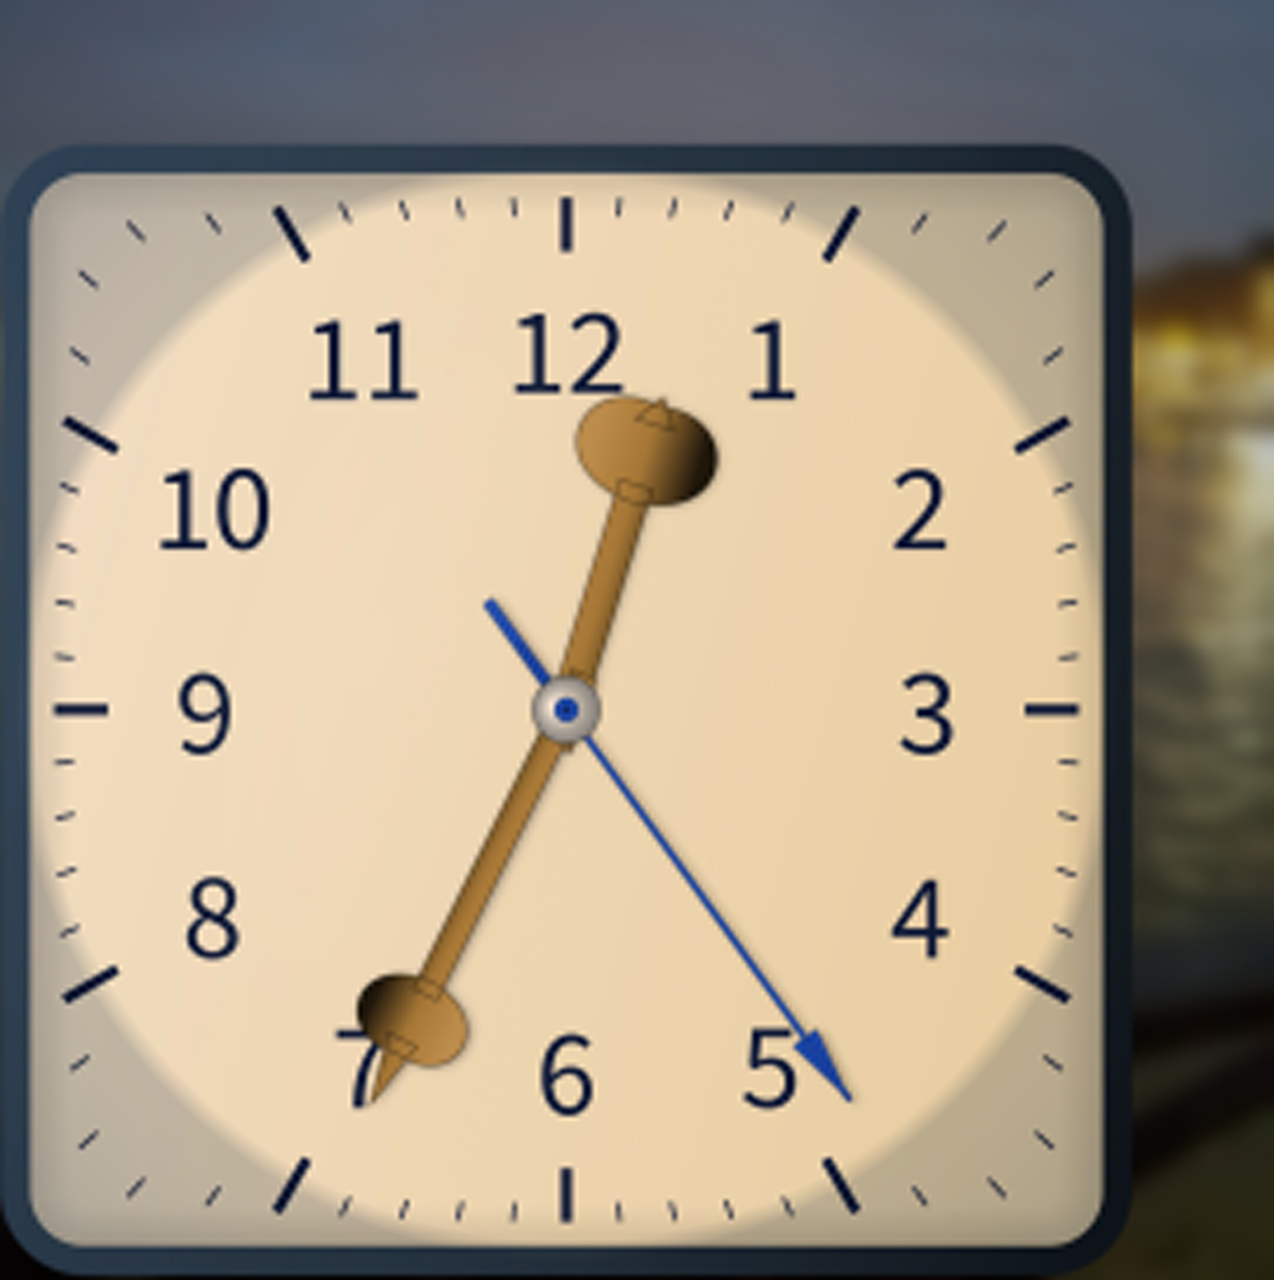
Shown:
**12:34:24**
